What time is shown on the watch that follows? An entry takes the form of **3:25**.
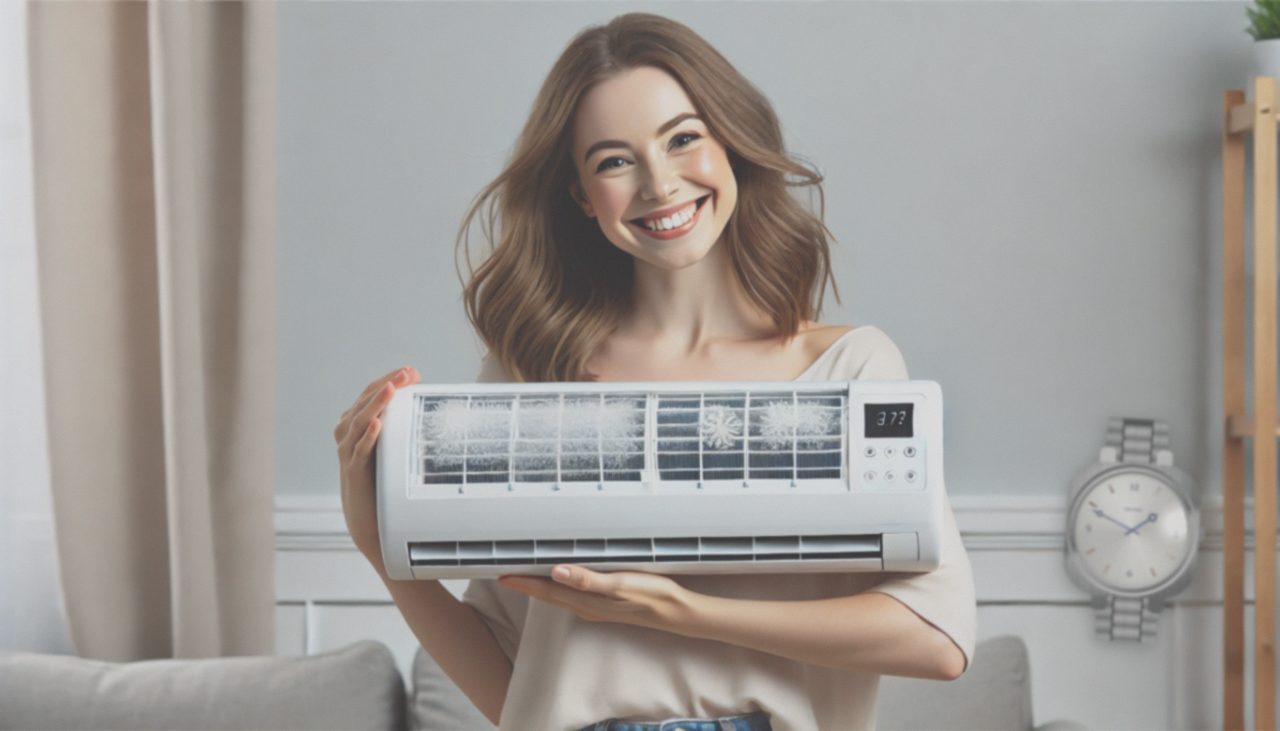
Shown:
**1:49**
